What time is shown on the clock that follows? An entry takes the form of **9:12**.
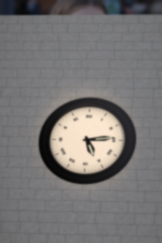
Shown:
**5:14**
